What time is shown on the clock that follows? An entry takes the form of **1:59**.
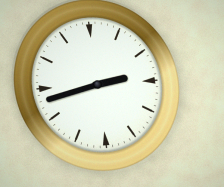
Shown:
**2:43**
